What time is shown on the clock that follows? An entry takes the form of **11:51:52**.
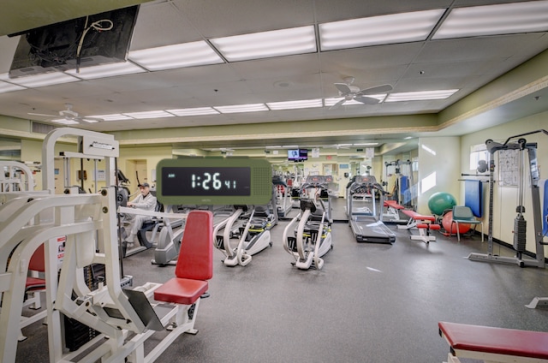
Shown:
**1:26:41**
